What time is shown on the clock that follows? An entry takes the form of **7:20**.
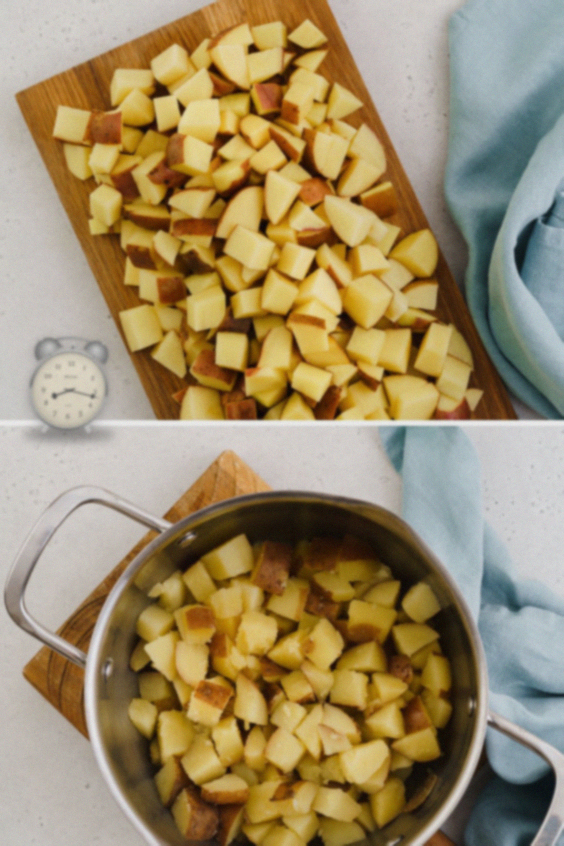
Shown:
**8:17**
